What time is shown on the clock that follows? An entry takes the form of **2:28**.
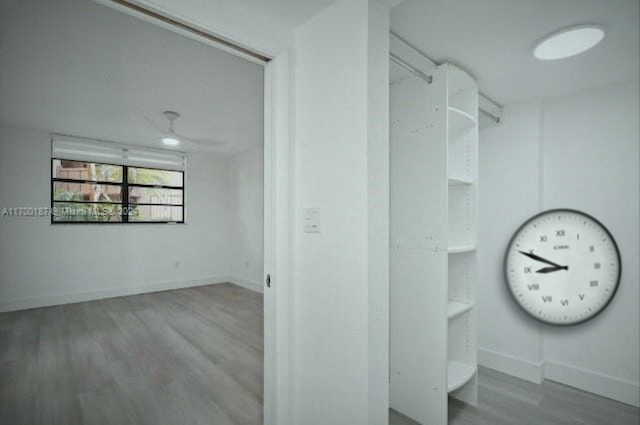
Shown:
**8:49**
